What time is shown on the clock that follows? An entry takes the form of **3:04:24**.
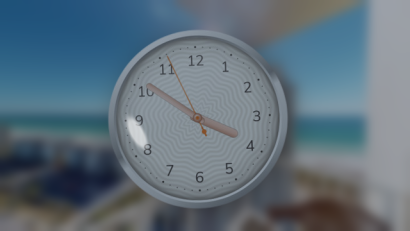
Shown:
**3:50:56**
